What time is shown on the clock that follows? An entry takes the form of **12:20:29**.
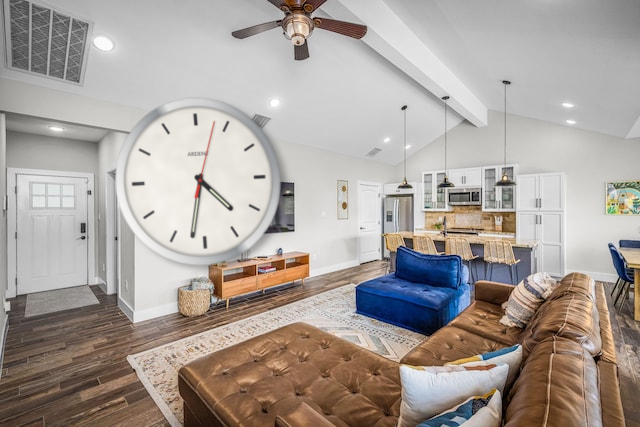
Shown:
**4:32:03**
